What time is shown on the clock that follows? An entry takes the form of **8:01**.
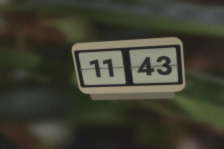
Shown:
**11:43**
